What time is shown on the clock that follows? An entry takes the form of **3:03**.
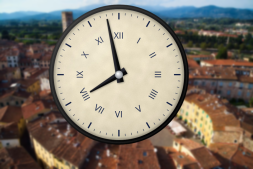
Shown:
**7:58**
